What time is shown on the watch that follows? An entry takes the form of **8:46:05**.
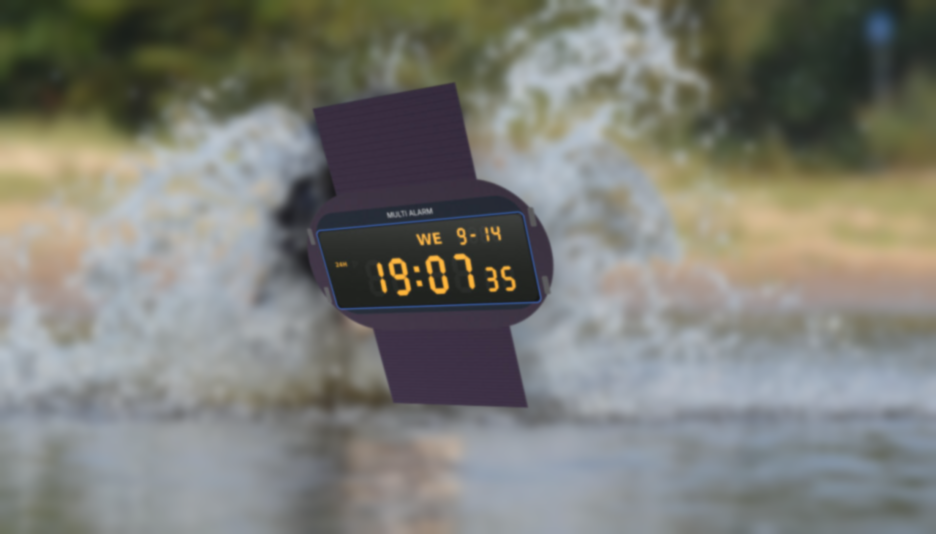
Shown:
**19:07:35**
